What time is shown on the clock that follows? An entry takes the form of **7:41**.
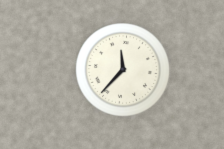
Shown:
**11:36**
